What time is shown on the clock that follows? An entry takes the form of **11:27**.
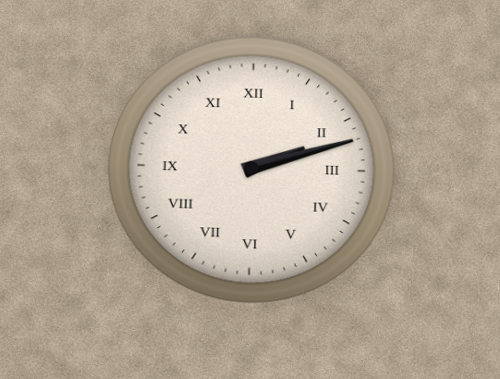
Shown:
**2:12**
